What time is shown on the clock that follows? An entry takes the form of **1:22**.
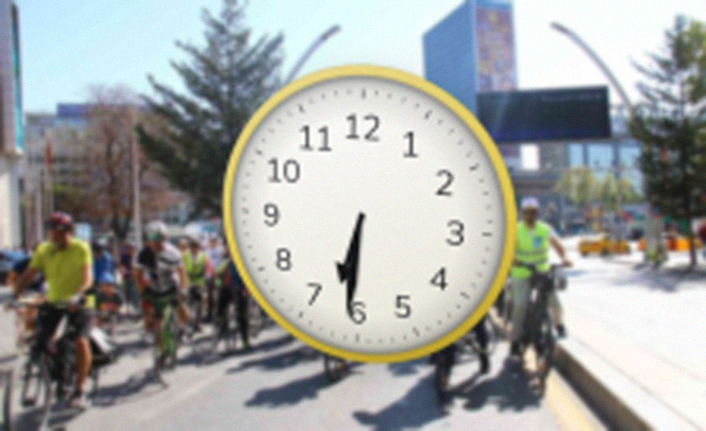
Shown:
**6:31**
